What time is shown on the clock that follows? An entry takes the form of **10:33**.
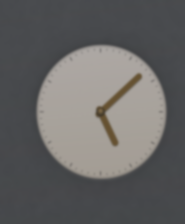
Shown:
**5:08**
